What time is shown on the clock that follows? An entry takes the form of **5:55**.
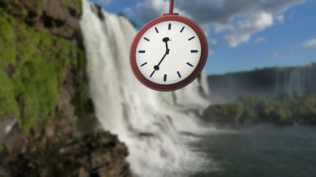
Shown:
**11:35**
